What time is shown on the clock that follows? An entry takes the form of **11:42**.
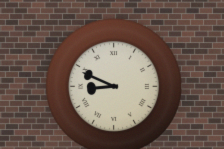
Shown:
**8:49**
